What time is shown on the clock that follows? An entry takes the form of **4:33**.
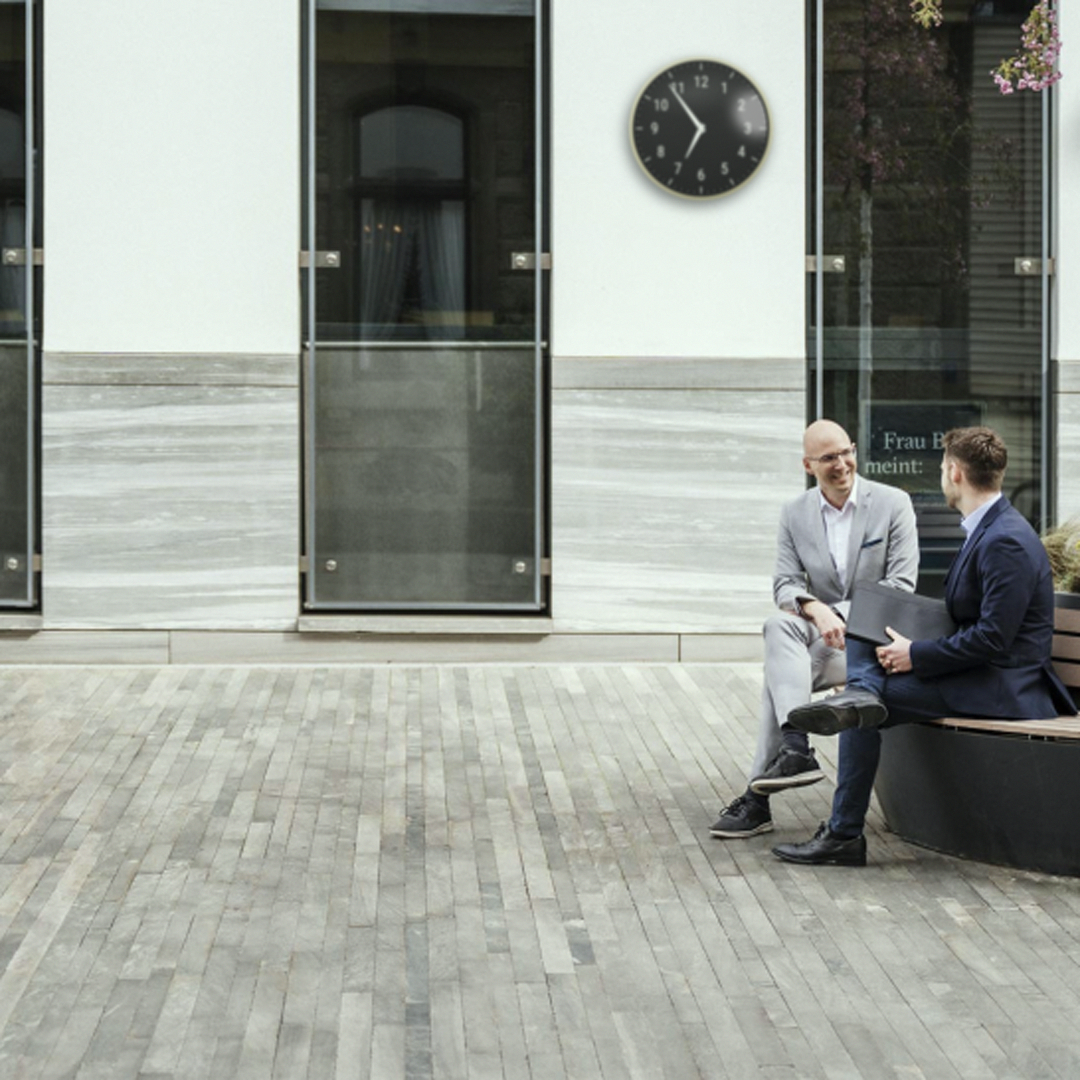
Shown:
**6:54**
